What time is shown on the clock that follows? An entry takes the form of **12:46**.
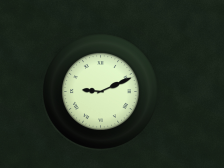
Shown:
**9:11**
